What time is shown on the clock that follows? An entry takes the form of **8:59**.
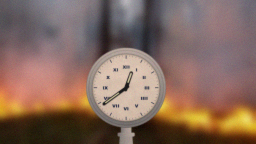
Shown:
**12:39**
